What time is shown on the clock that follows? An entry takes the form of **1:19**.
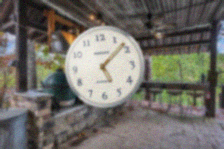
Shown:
**5:08**
